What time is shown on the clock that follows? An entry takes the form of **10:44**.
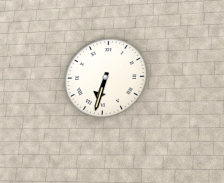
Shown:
**6:32**
